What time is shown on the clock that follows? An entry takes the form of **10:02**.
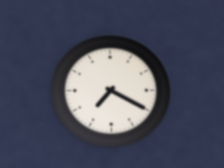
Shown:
**7:20**
